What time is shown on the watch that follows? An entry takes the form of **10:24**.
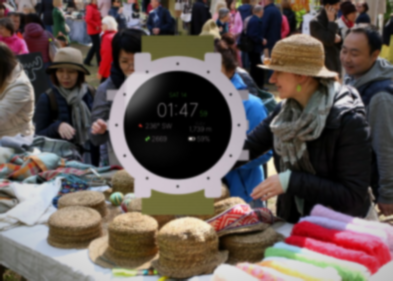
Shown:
**1:47**
